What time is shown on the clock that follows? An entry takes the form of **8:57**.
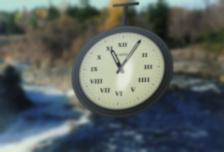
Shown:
**11:05**
